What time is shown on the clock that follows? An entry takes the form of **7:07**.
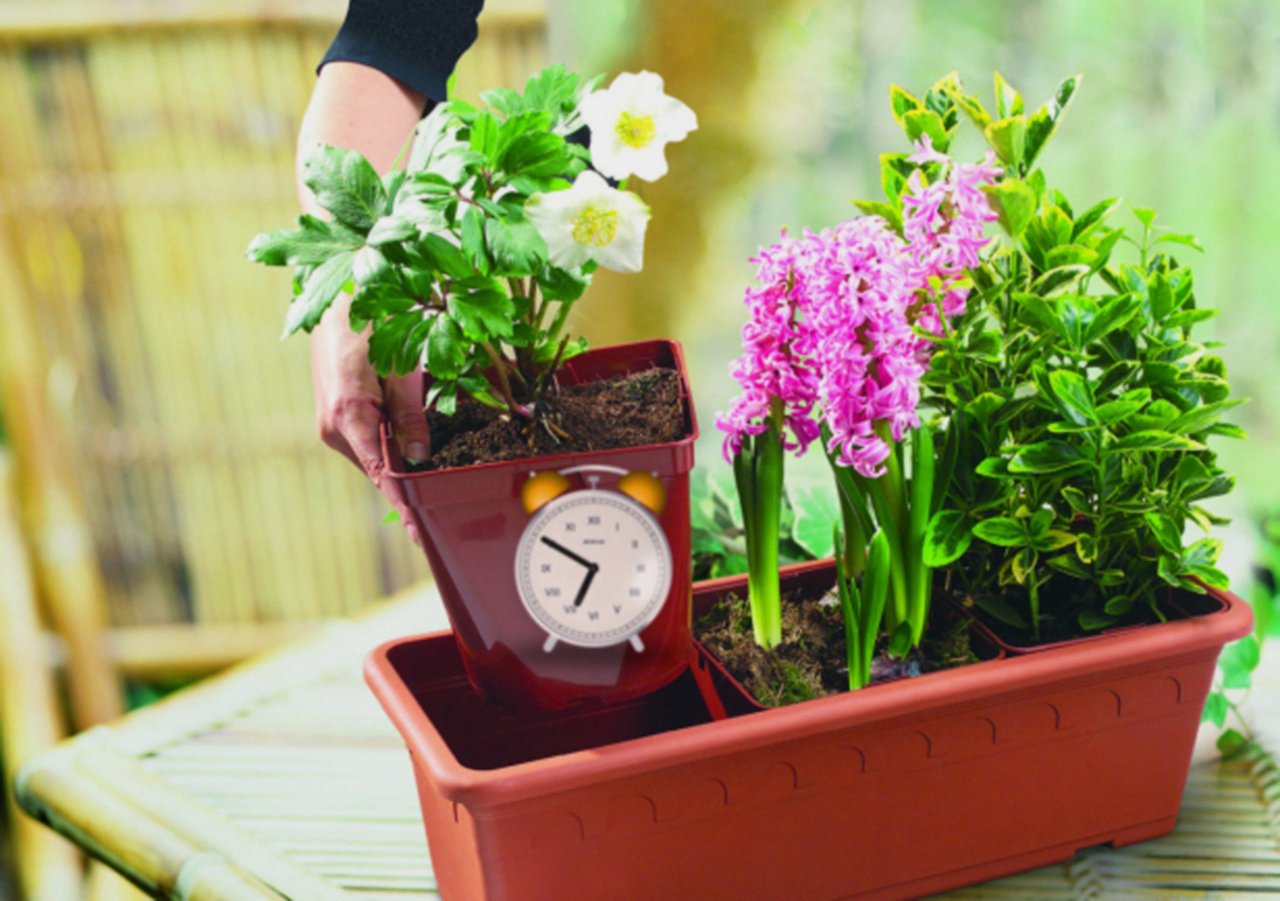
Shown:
**6:50**
